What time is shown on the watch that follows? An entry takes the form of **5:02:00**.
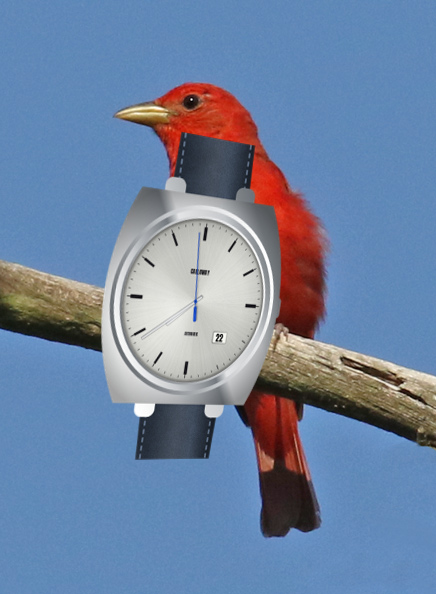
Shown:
**7:38:59**
